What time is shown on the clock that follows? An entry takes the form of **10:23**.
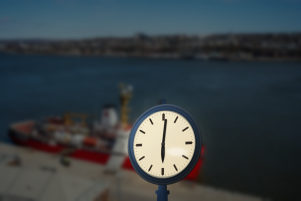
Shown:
**6:01**
